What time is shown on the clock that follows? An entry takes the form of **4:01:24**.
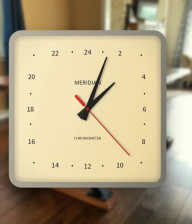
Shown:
**3:03:23**
